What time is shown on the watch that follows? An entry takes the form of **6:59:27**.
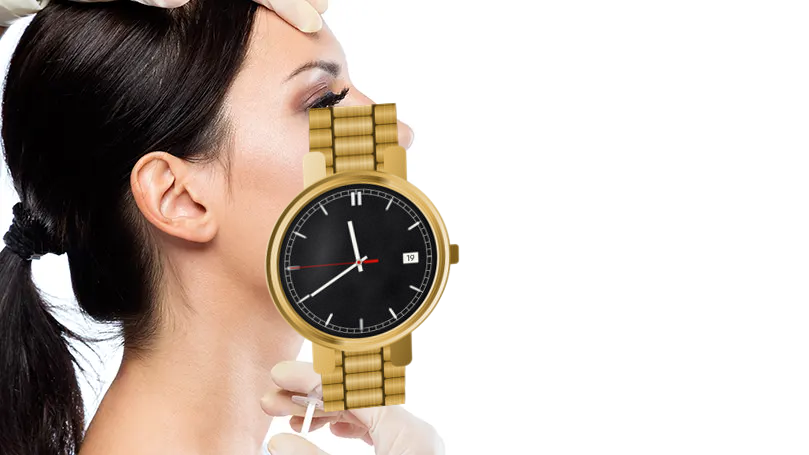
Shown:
**11:39:45**
